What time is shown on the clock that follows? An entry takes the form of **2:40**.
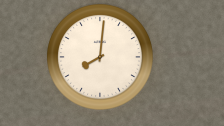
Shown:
**8:01**
